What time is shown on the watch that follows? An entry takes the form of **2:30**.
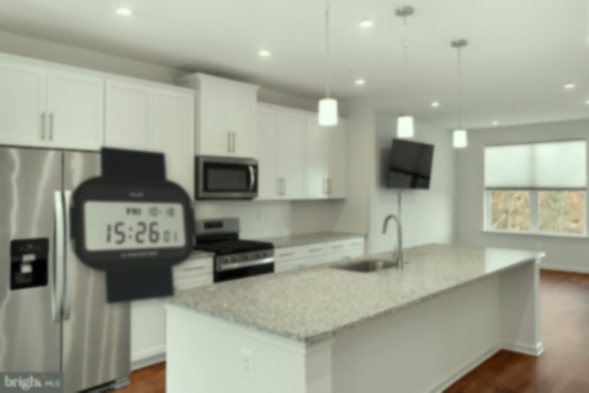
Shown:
**15:26**
